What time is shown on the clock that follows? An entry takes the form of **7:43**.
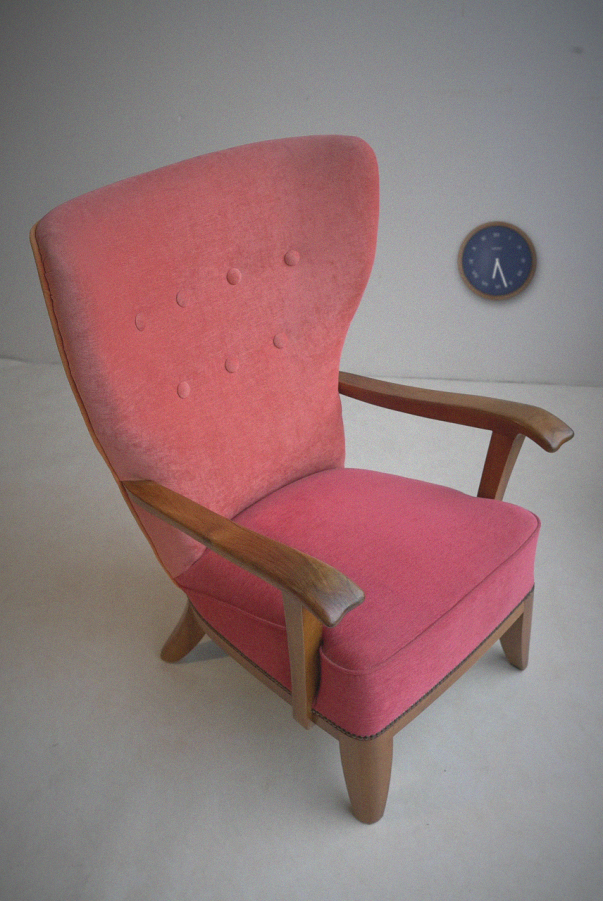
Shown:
**6:27**
